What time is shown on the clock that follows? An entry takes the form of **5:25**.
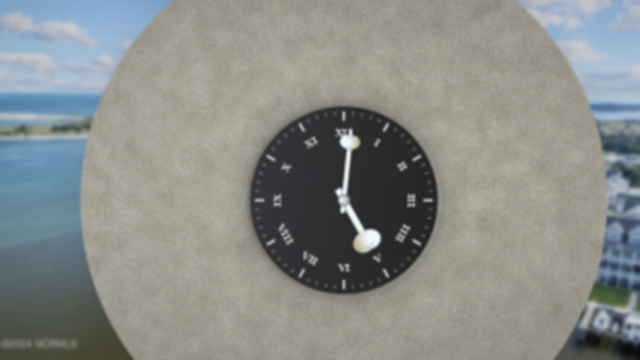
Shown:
**5:01**
